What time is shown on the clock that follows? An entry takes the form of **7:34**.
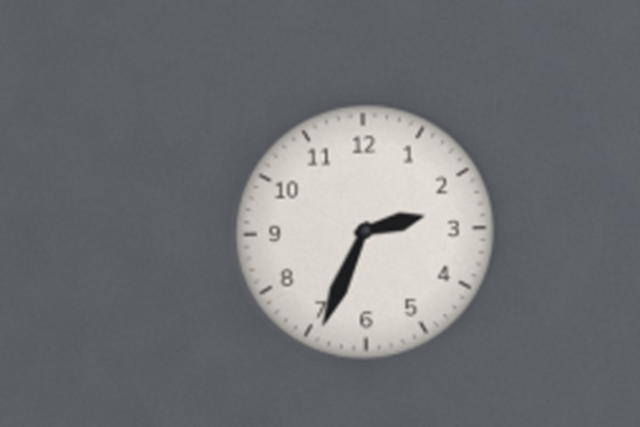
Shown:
**2:34**
